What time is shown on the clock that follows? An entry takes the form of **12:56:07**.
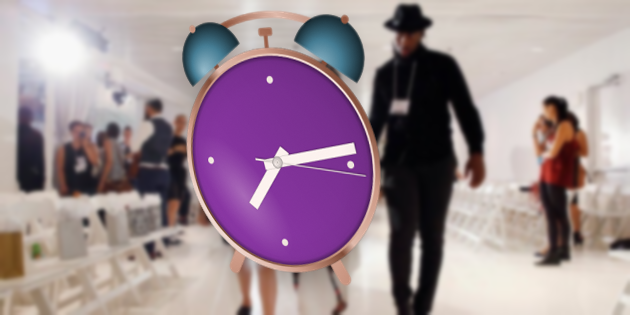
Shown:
**7:13:16**
